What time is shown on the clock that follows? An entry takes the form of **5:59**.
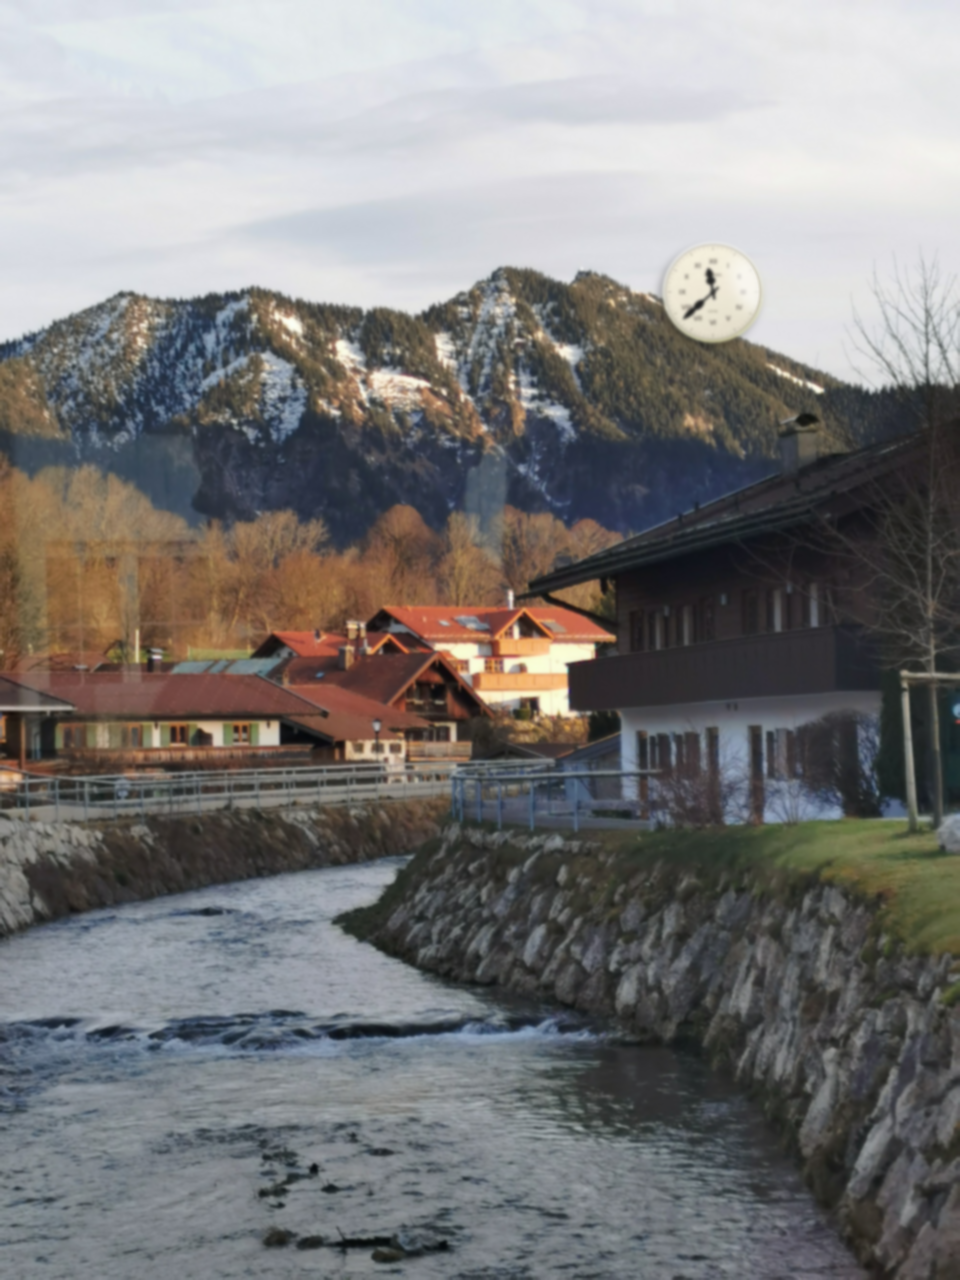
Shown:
**11:38**
